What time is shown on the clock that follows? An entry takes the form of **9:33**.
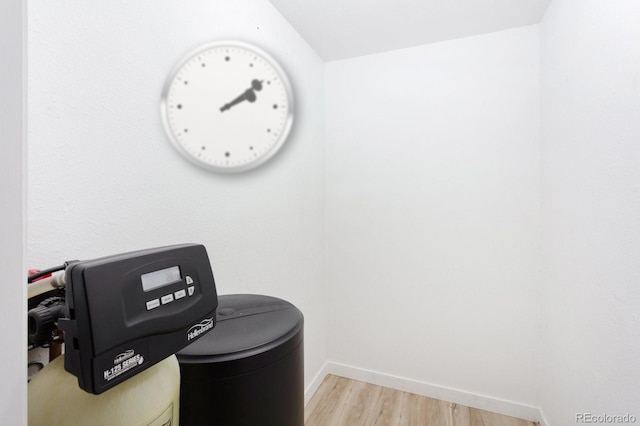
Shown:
**2:09**
